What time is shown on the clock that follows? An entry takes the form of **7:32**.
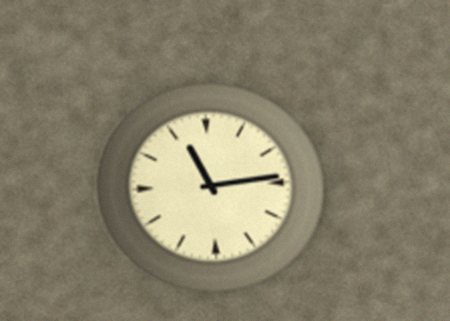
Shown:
**11:14**
